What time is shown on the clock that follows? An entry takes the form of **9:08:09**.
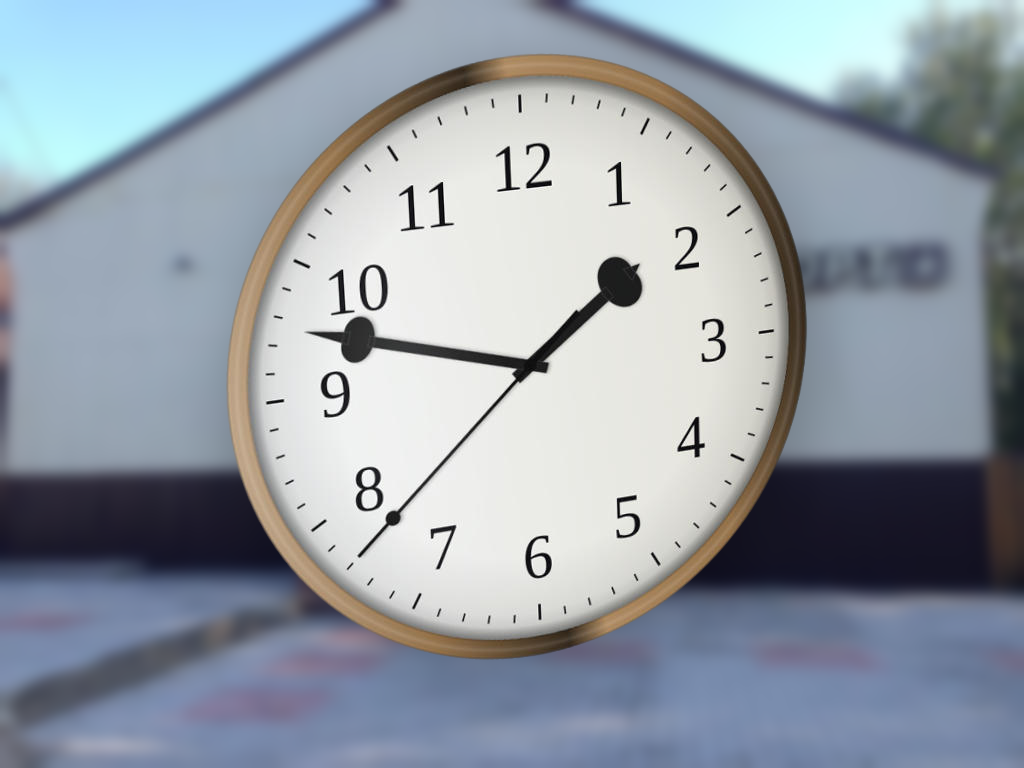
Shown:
**1:47:38**
